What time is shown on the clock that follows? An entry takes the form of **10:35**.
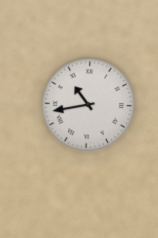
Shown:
**10:43**
